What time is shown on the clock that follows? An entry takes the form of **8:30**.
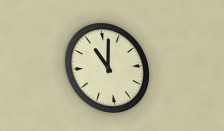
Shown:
**11:02**
